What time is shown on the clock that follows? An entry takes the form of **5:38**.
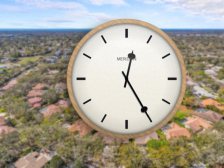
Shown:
**12:25**
